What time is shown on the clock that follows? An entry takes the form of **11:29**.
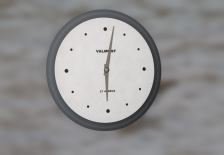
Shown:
**6:02**
